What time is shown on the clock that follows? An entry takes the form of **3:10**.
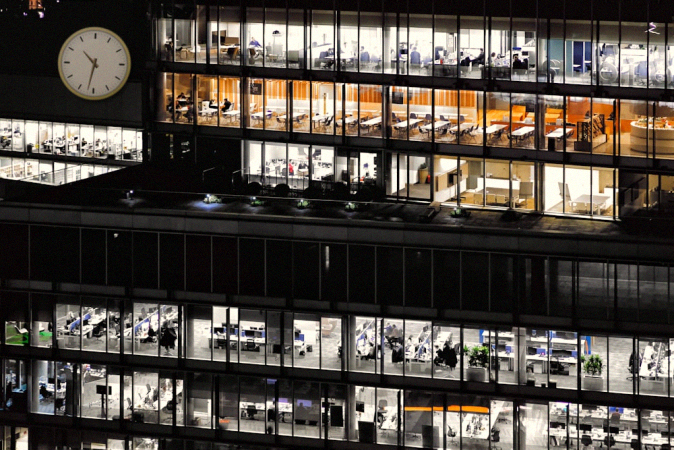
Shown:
**10:32**
